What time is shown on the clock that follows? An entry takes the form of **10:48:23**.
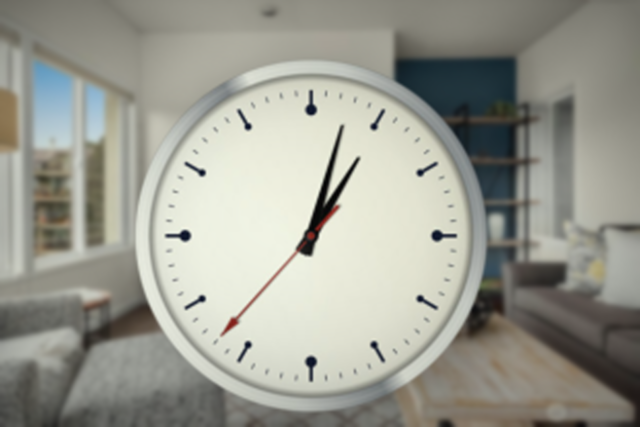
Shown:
**1:02:37**
